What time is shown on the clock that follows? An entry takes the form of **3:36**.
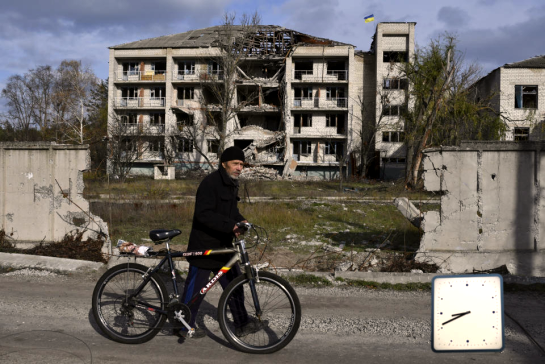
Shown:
**8:41**
